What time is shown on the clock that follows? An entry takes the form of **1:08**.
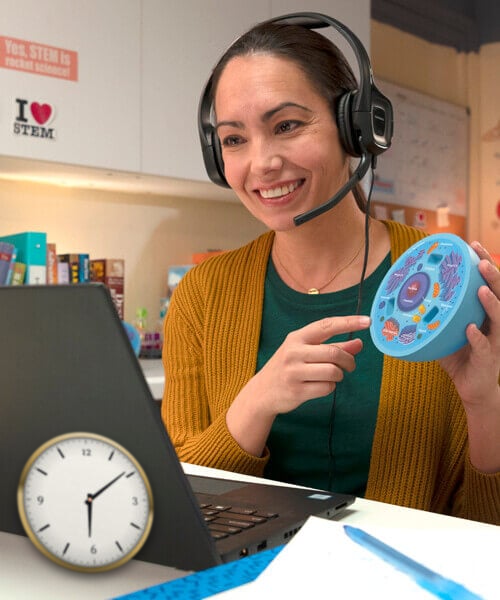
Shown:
**6:09**
